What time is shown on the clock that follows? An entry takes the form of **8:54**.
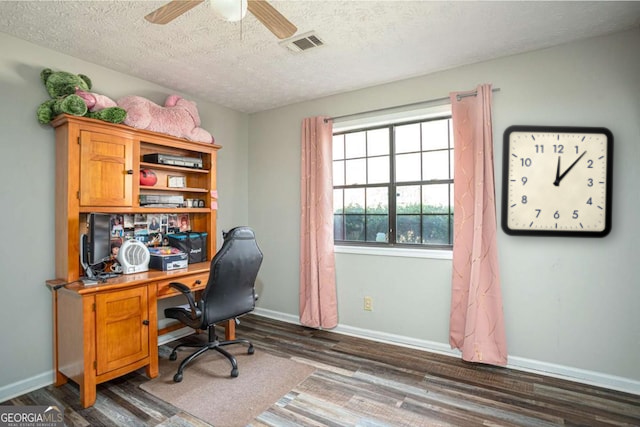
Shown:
**12:07**
